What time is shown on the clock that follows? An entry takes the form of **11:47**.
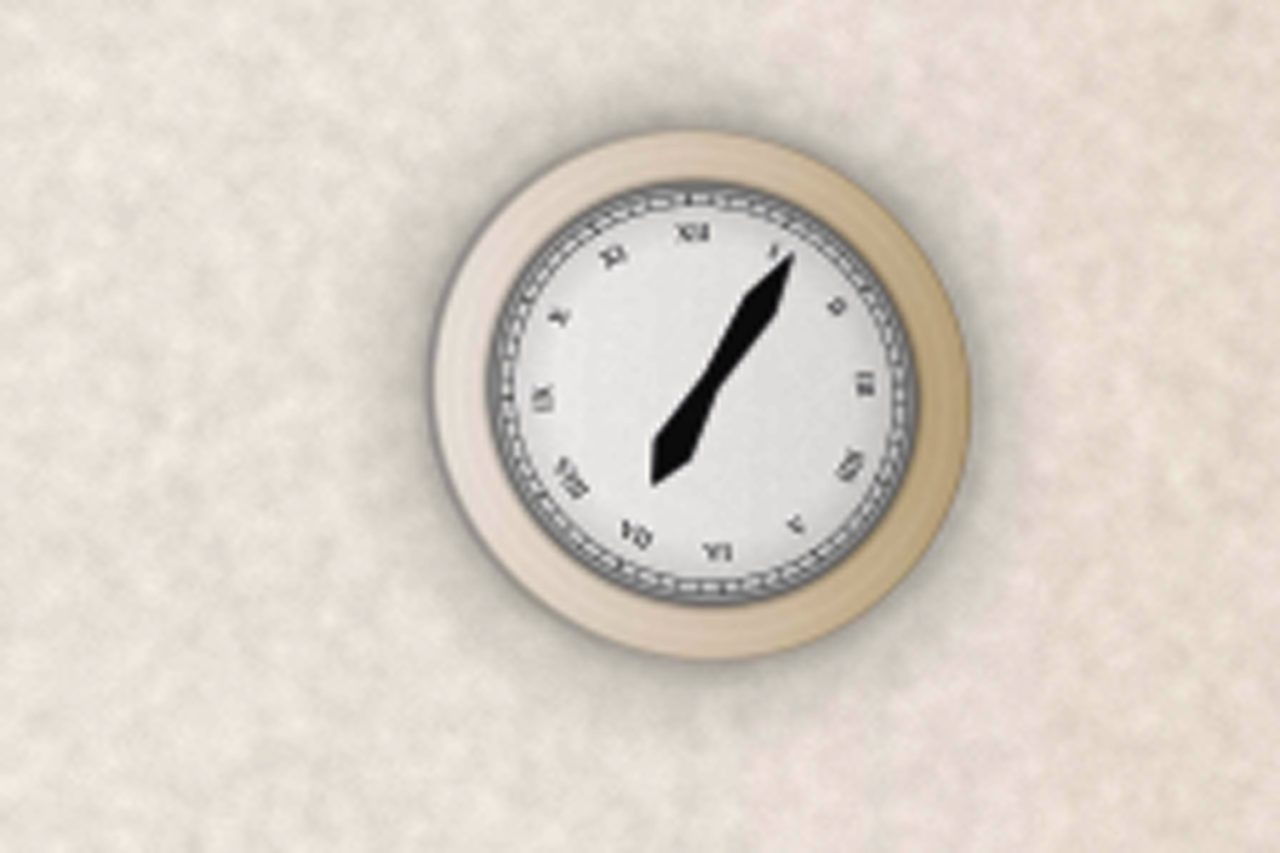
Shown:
**7:06**
